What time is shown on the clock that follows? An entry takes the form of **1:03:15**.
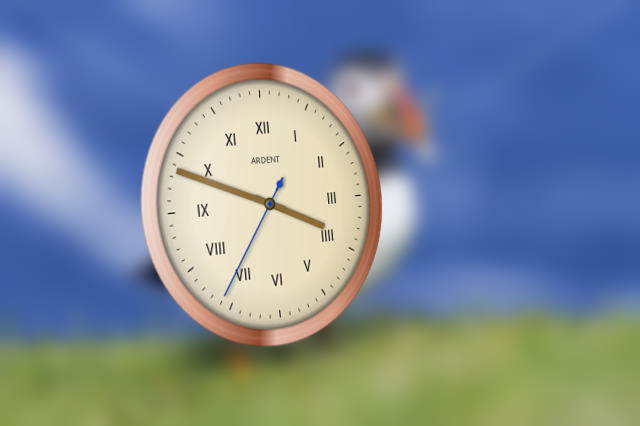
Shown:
**3:48:36**
